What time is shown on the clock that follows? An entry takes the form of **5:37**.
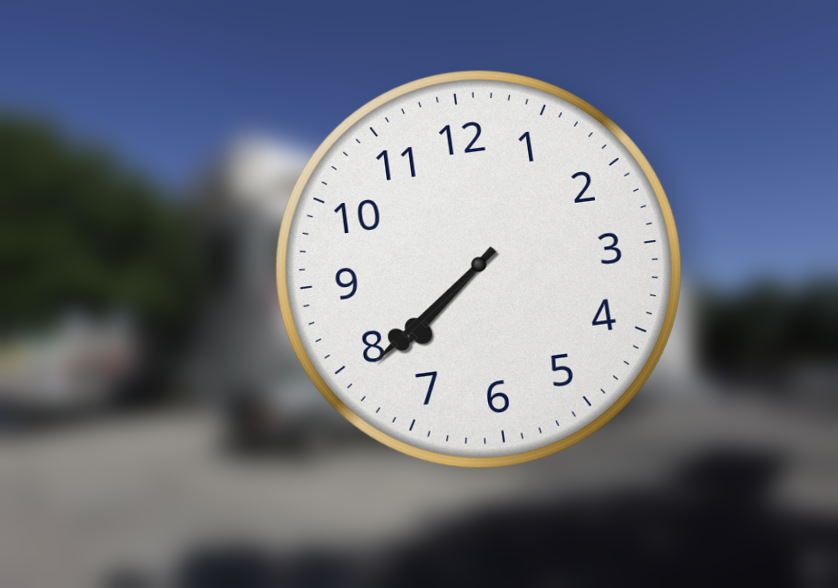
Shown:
**7:39**
